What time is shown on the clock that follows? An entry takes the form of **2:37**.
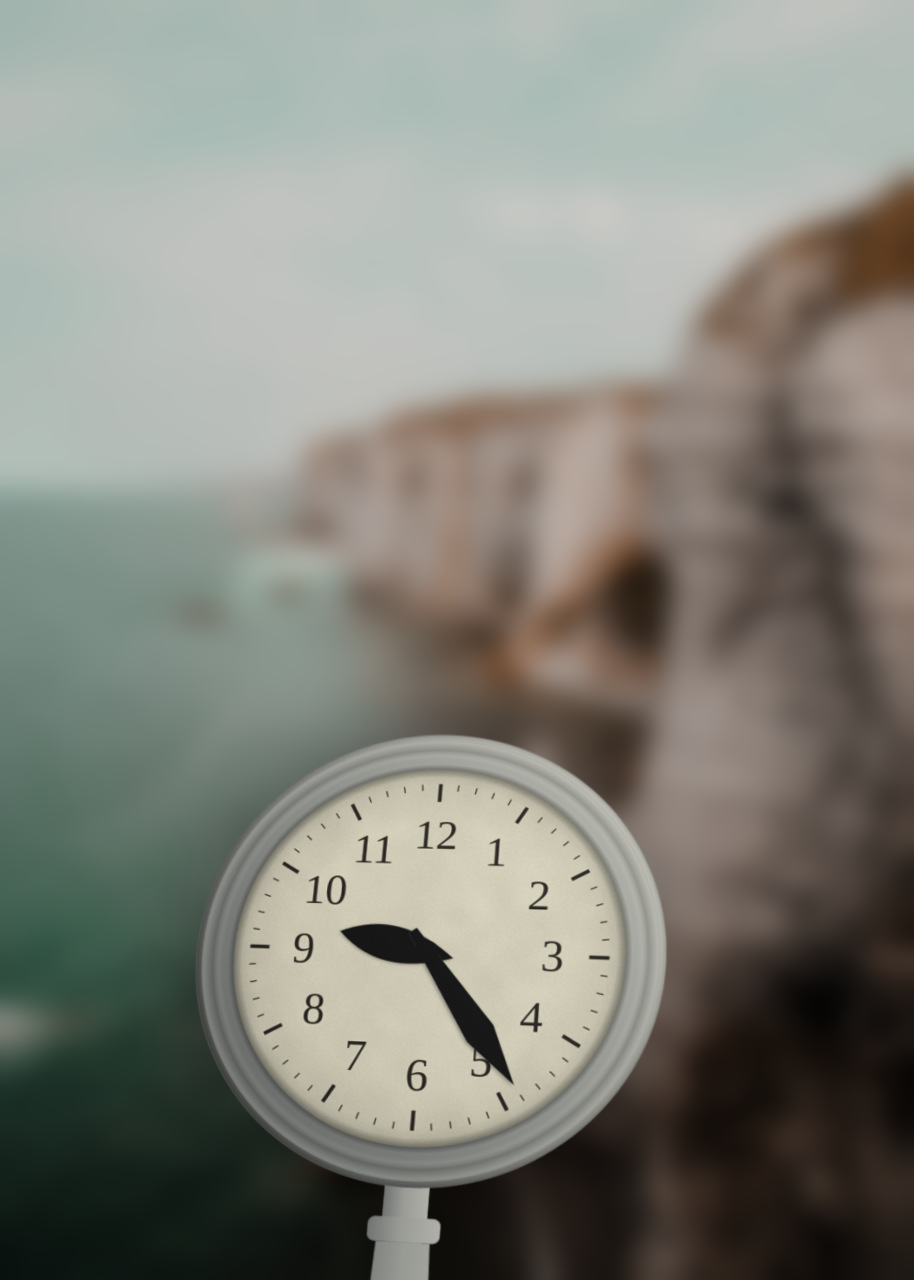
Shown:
**9:24**
